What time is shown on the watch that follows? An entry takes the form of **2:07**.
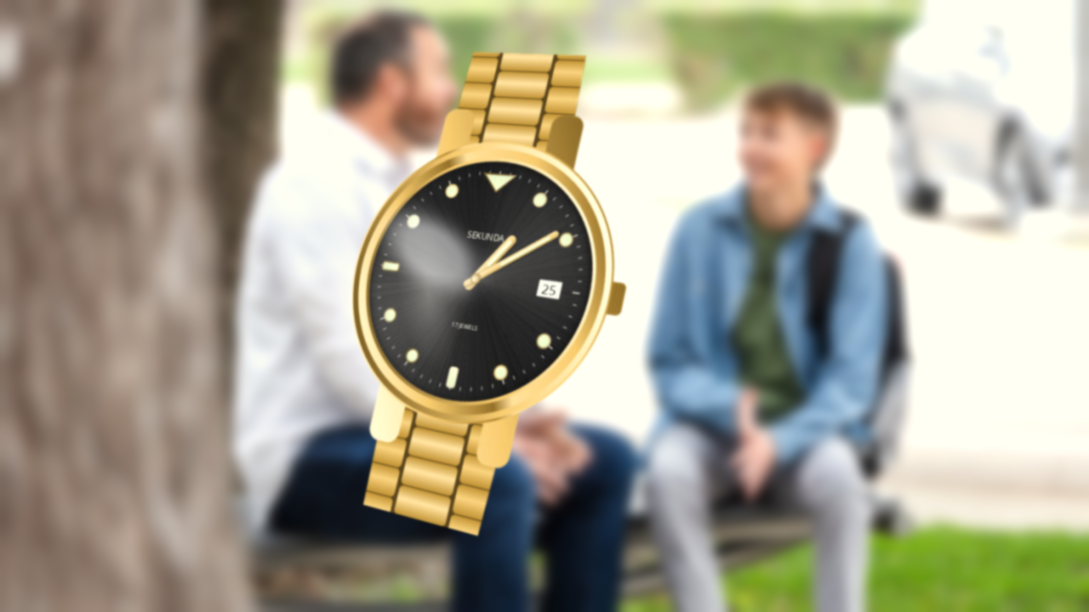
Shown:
**1:09**
